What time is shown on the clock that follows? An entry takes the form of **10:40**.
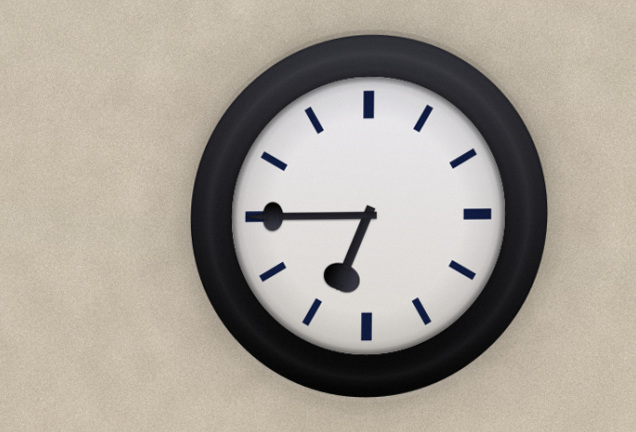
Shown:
**6:45**
